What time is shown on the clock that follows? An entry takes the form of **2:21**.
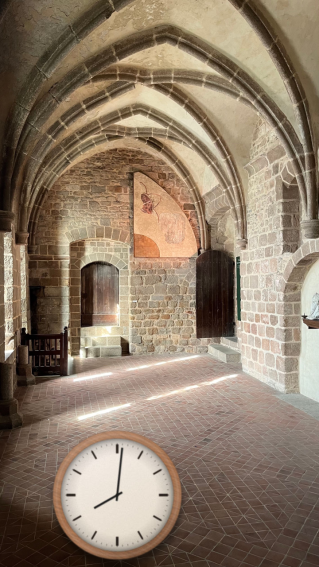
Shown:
**8:01**
